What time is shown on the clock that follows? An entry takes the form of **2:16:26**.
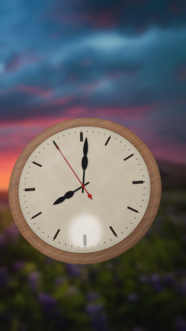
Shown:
**8:00:55**
